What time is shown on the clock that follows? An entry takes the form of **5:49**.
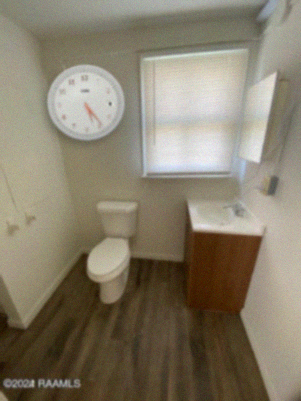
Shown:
**5:24**
